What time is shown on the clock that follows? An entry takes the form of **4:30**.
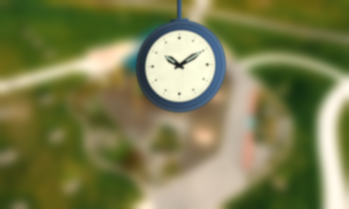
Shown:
**10:10**
